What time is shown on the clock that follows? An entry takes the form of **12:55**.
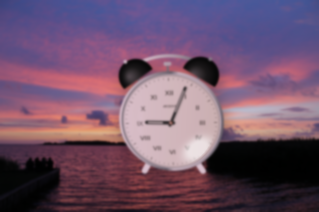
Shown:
**9:04**
